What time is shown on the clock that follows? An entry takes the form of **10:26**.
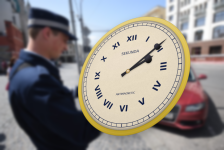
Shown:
**2:09**
